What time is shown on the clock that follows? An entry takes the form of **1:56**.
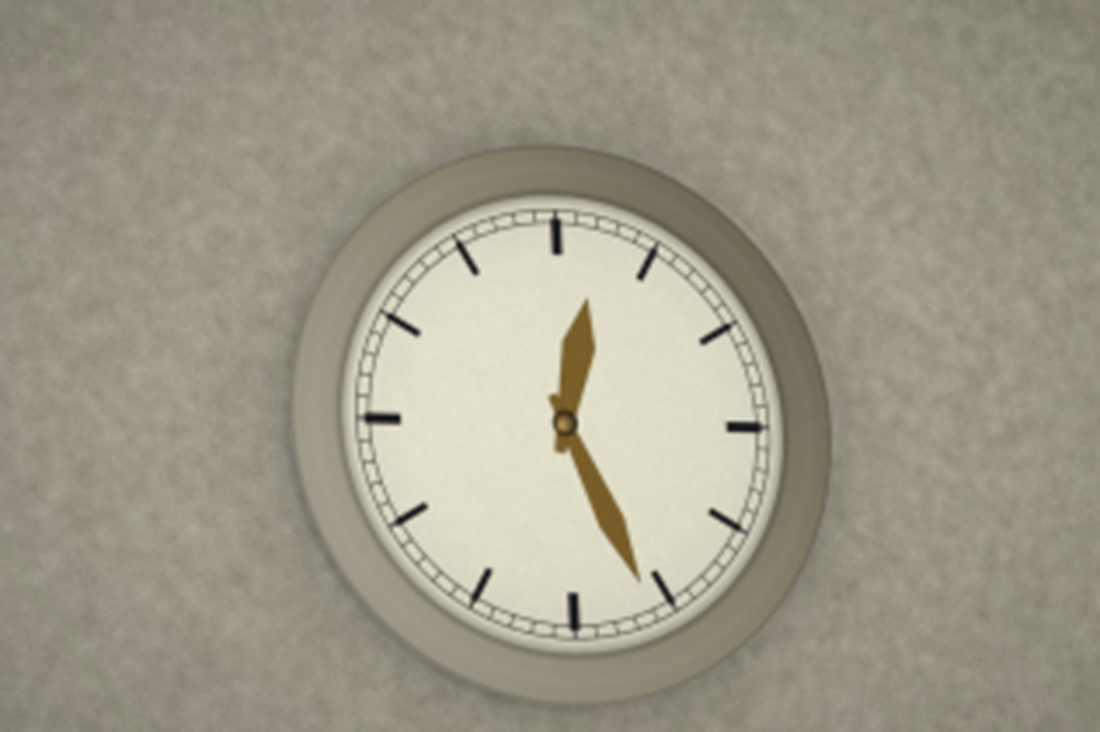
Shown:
**12:26**
